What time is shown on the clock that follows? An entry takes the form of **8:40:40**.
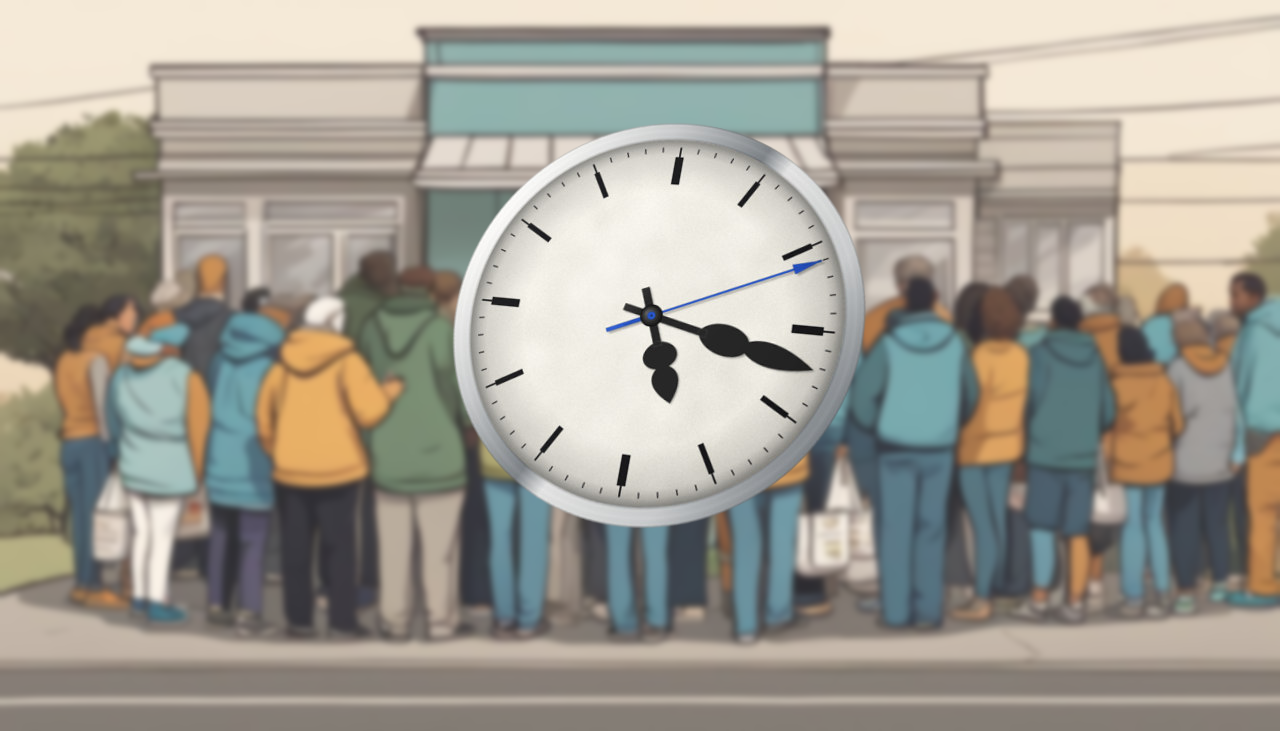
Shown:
**5:17:11**
